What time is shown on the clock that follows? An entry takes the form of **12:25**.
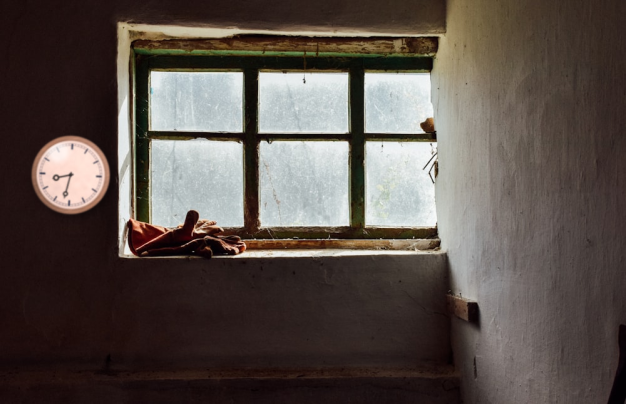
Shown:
**8:32**
